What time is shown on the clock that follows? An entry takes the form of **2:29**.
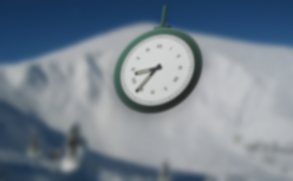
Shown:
**8:36**
